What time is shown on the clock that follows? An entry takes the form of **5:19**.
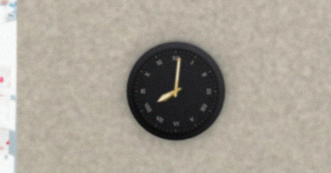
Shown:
**8:01**
